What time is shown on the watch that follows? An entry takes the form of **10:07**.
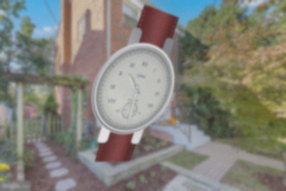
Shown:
**10:29**
